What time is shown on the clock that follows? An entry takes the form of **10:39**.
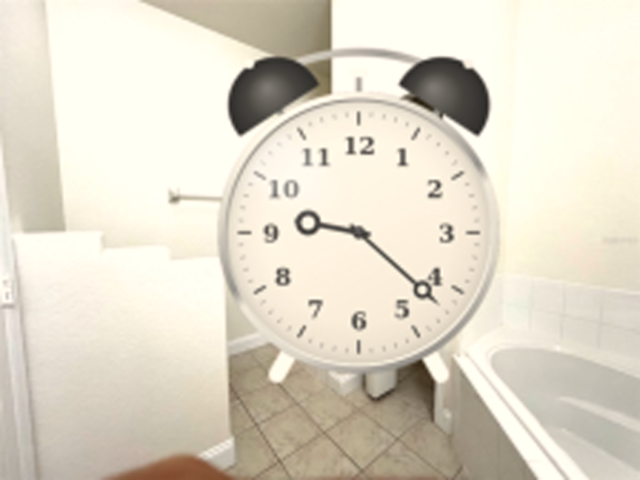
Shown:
**9:22**
